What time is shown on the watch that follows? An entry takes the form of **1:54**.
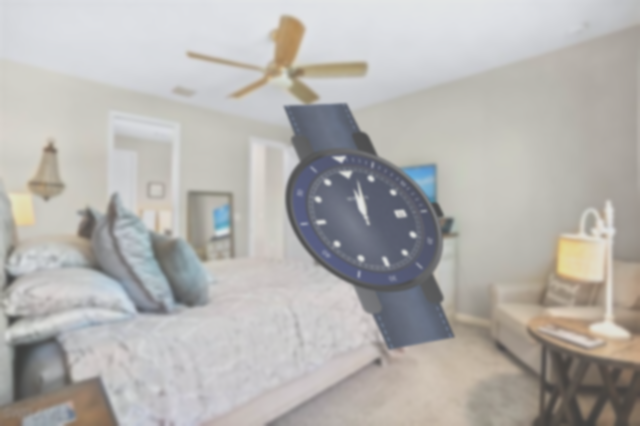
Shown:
**12:02**
